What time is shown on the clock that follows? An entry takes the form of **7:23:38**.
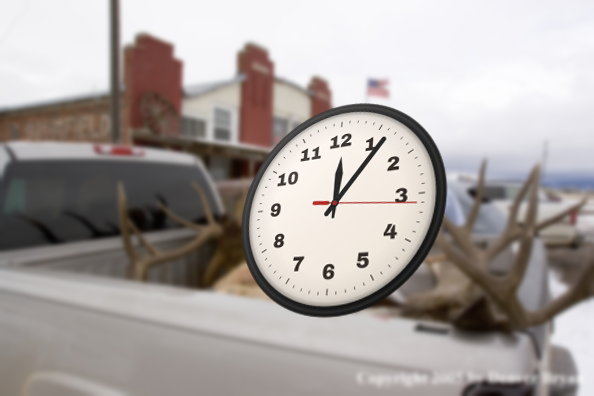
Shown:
**12:06:16**
